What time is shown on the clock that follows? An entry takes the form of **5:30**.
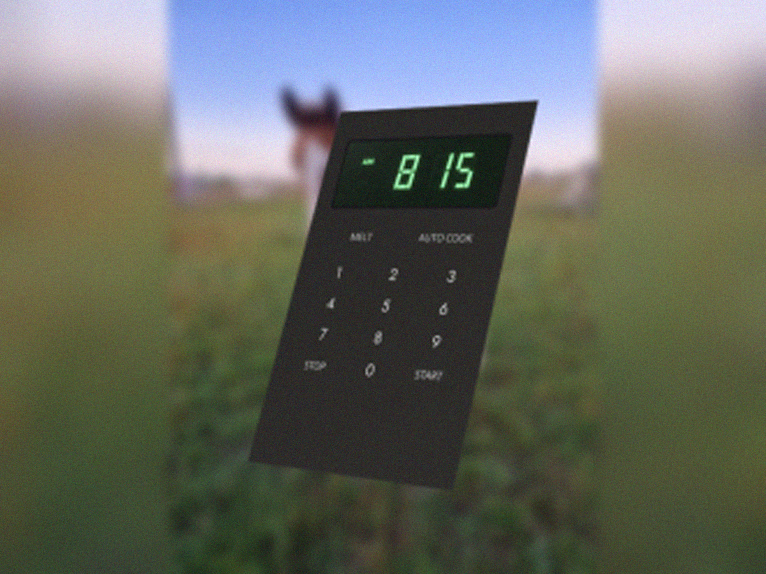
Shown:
**8:15**
